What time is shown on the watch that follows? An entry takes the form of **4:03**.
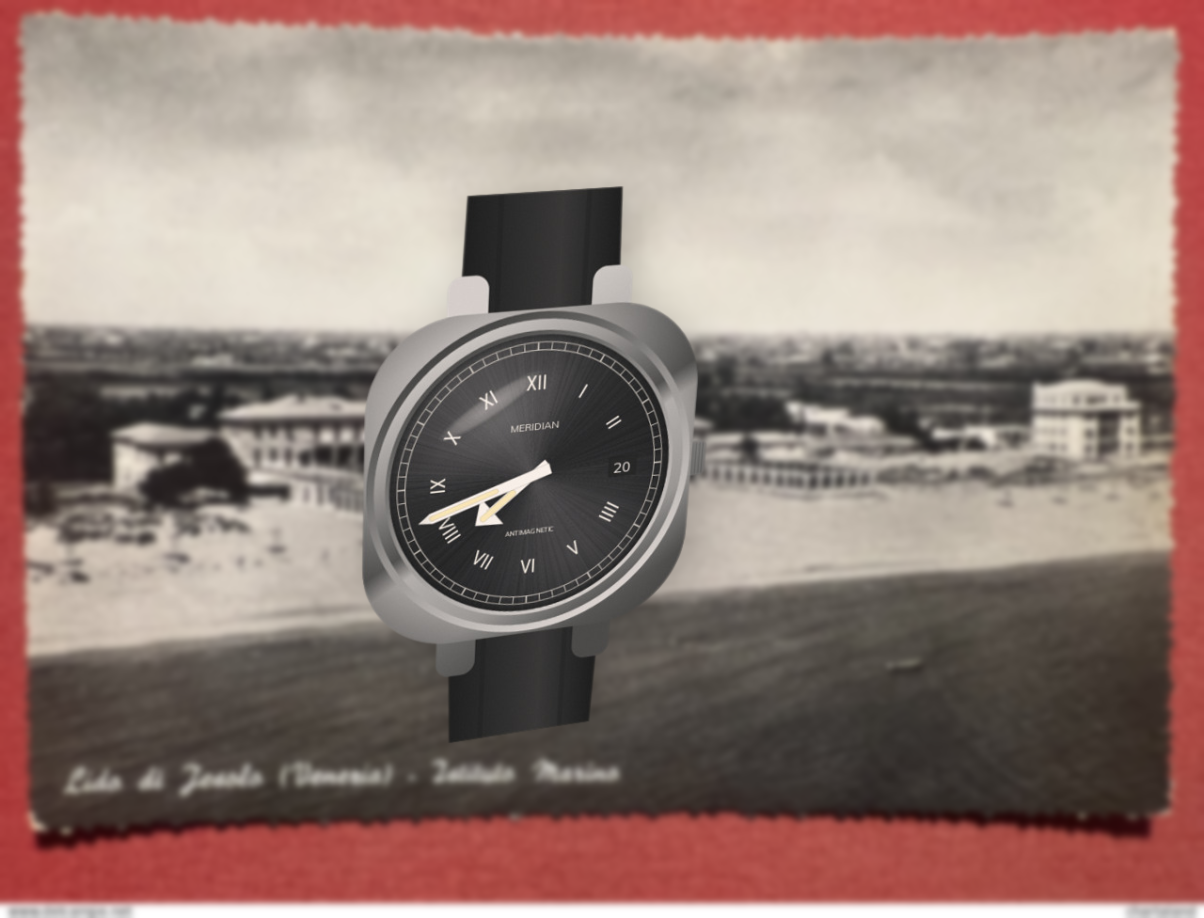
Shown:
**7:42**
